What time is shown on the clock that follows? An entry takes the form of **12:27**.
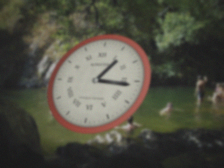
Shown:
**1:16**
